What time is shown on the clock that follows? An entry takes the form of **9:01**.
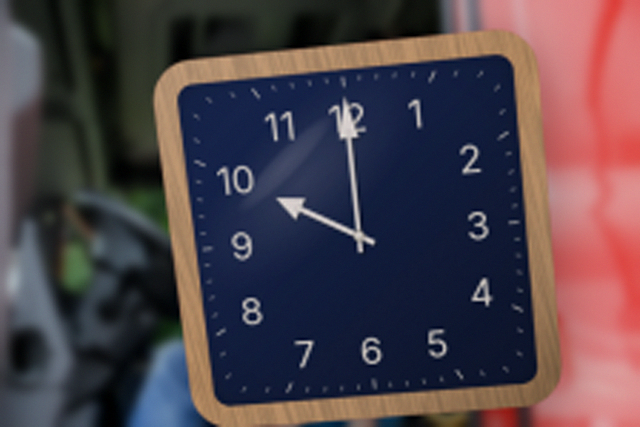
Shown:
**10:00**
